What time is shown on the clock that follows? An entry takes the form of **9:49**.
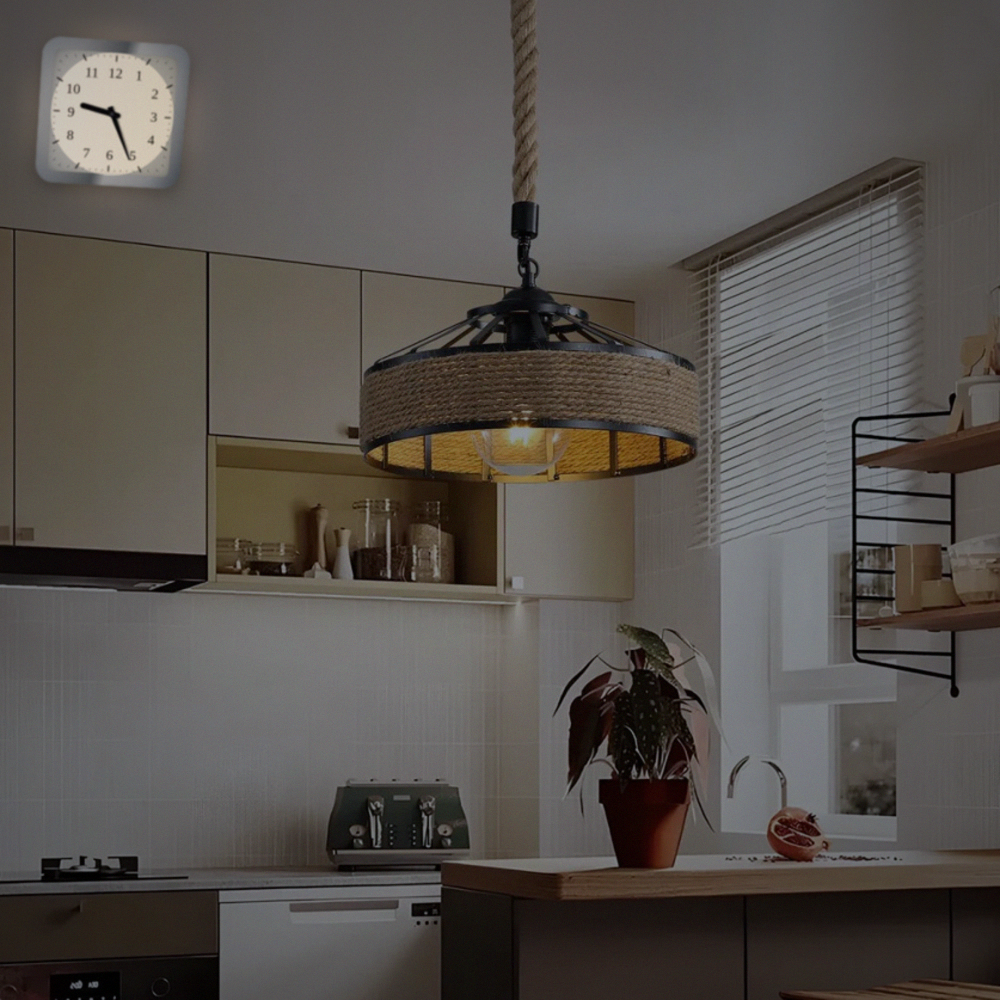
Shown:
**9:26**
